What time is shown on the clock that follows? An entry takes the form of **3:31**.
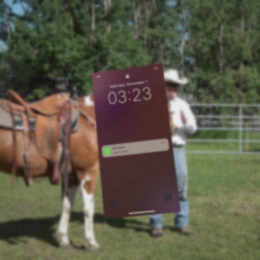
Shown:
**3:23**
